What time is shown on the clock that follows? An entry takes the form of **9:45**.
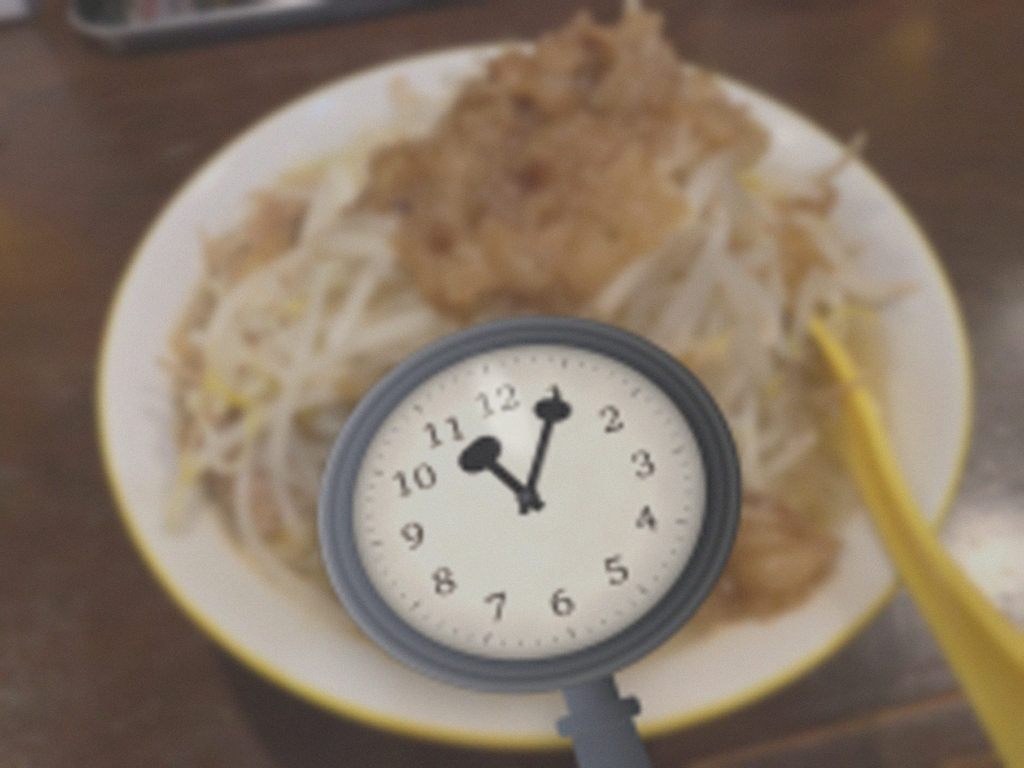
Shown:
**11:05**
